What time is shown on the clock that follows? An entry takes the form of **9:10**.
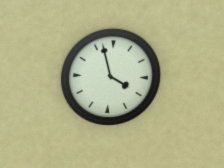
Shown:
**3:57**
